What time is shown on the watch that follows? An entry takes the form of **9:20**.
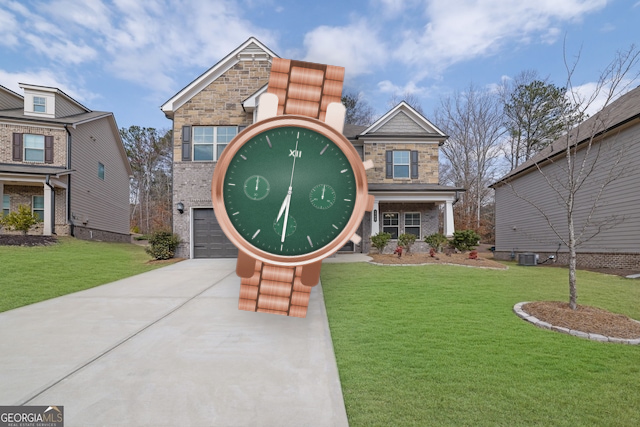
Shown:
**6:30**
